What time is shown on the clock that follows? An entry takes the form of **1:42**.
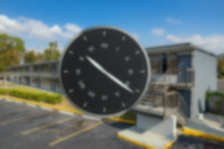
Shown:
**10:21**
